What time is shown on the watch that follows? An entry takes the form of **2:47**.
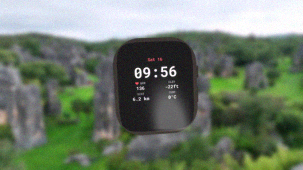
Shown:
**9:56**
